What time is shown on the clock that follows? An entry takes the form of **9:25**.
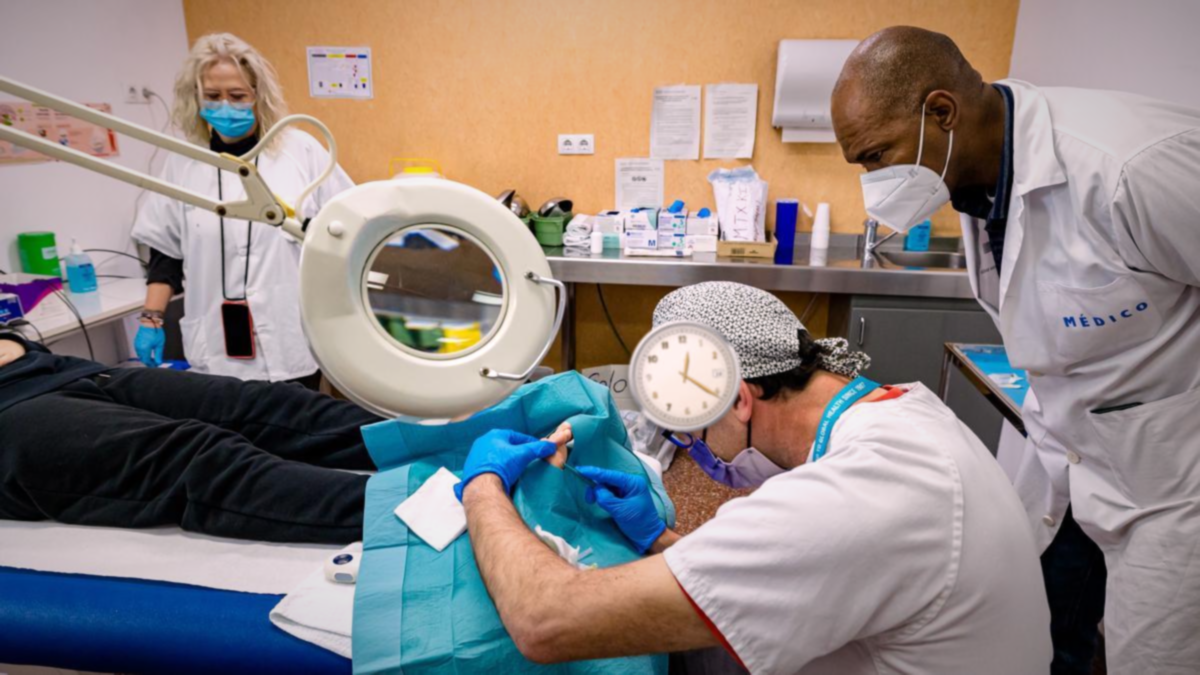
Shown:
**12:21**
